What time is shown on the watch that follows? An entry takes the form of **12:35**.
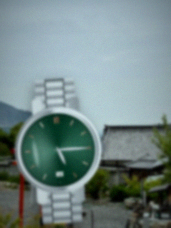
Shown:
**5:15**
